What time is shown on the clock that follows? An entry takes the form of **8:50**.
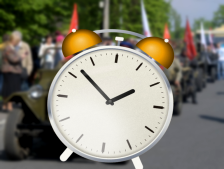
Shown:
**1:52**
